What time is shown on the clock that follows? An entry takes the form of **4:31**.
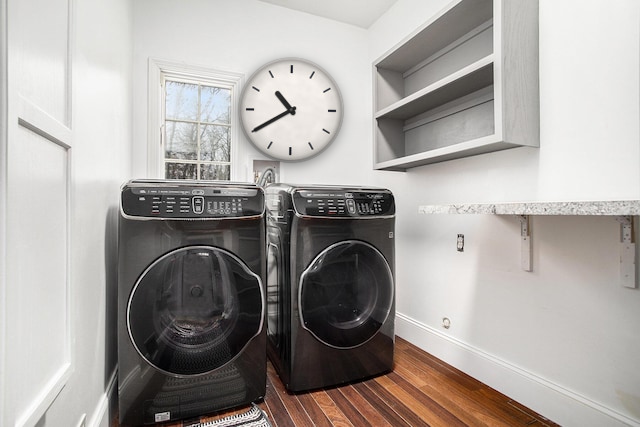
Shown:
**10:40**
